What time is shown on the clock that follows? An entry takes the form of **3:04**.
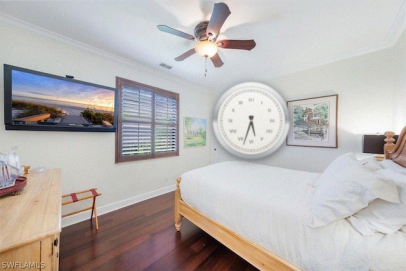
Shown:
**5:33**
